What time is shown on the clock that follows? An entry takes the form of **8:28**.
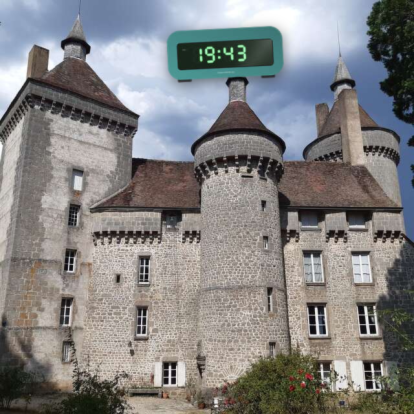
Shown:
**19:43**
